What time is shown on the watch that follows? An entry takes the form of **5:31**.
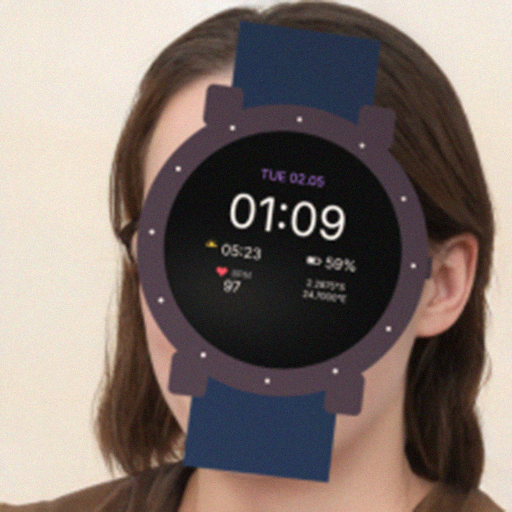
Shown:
**1:09**
